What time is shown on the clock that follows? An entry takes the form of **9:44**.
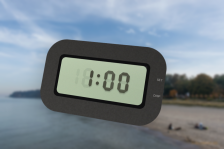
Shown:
**1:00**
